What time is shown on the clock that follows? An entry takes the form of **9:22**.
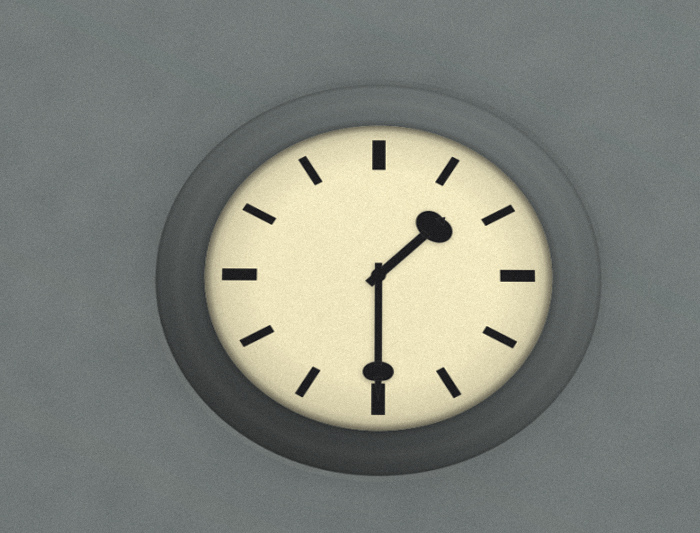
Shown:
**1:30**
